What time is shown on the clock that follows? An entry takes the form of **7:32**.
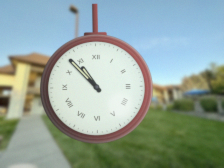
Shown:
**10:53**
